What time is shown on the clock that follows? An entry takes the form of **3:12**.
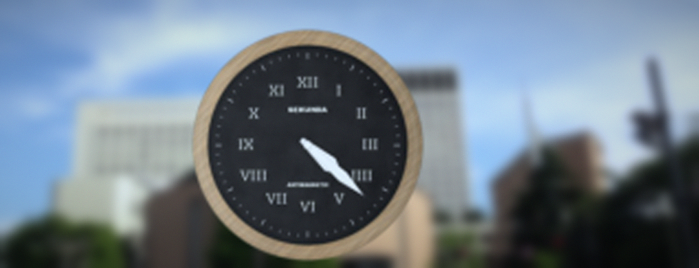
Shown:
**4:22**
